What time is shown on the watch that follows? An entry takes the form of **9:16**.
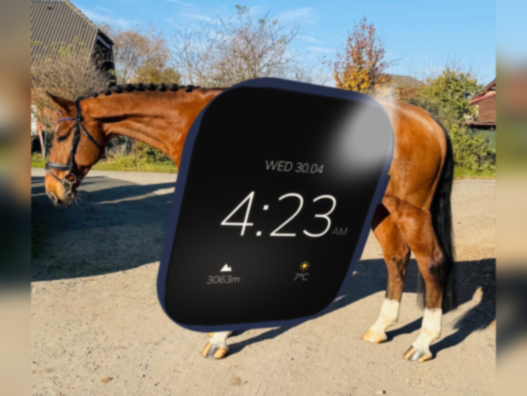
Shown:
**4:23**
